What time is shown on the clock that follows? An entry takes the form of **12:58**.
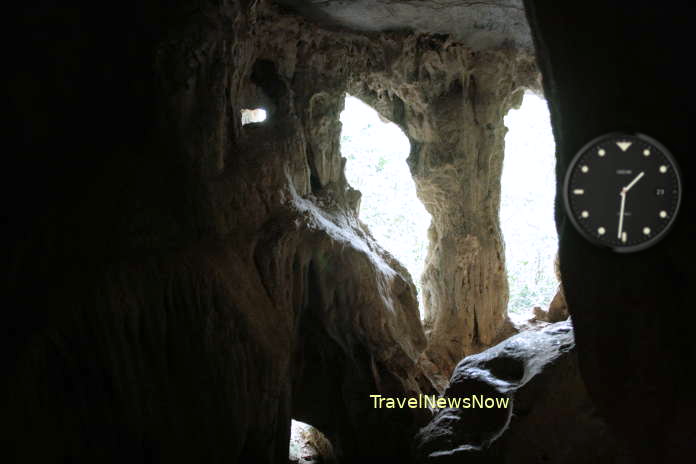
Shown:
**1:31**
